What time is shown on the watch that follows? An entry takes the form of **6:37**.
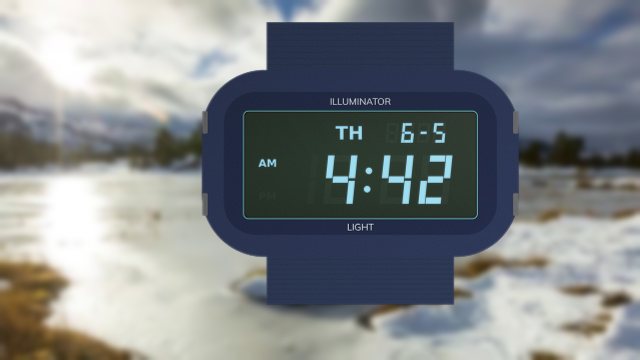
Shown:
**4:42**
